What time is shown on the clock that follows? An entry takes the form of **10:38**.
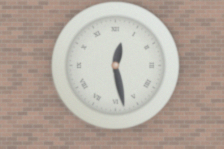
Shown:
**12:28**
